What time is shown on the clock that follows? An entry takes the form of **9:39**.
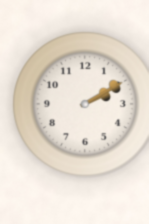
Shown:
**2:10**
